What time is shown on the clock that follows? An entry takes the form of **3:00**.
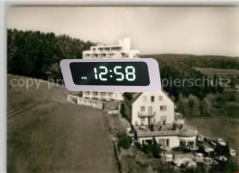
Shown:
**12:58**
